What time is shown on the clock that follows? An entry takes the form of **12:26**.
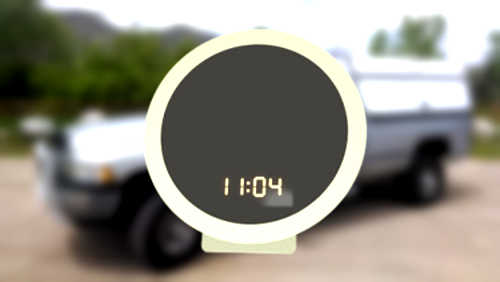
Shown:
**11:04**
